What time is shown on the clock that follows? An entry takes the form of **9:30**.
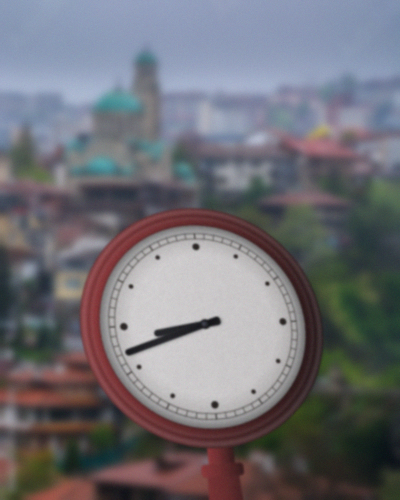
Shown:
**8:42**
